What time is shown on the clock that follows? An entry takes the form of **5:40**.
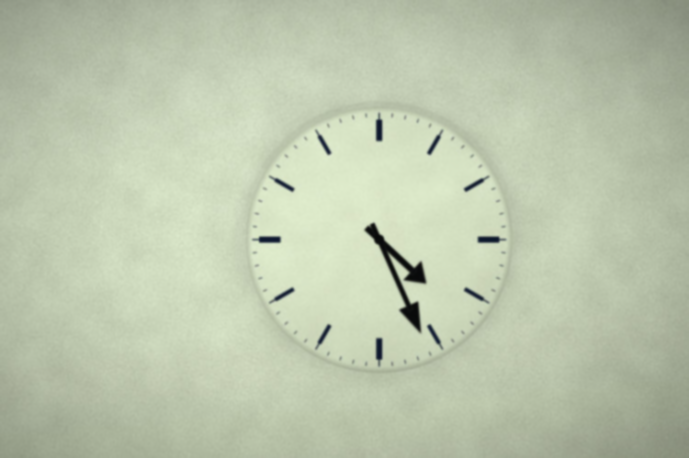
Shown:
**4:26**
